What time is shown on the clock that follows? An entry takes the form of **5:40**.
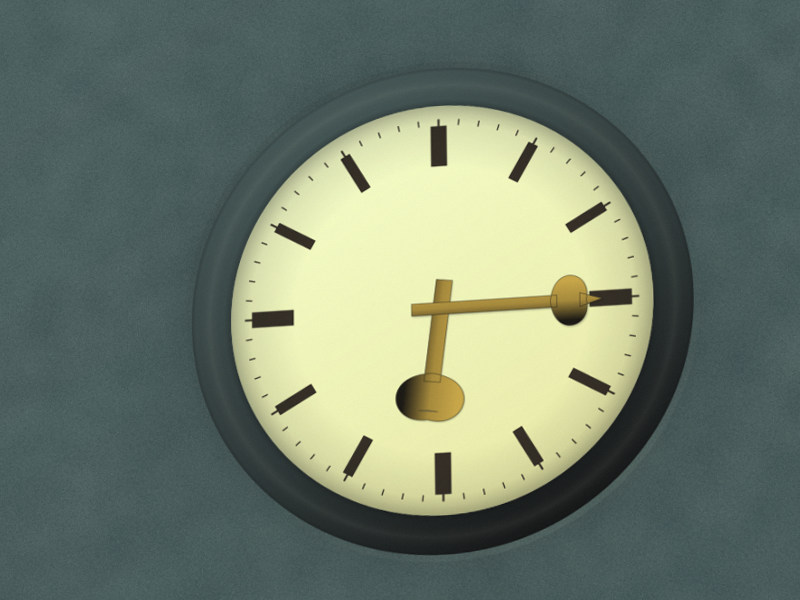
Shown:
**6:15**
